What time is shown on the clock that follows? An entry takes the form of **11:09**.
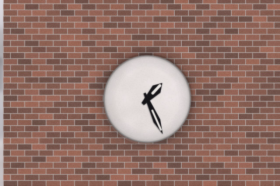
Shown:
**1:26**
